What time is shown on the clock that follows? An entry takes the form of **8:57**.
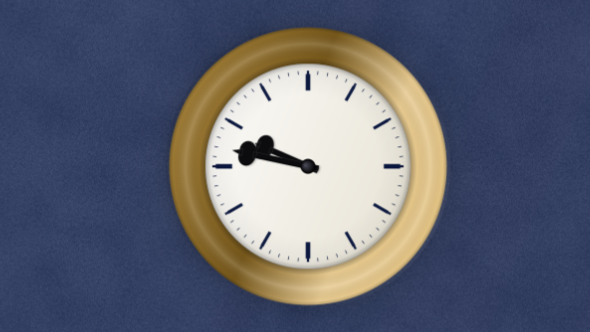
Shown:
**9:47**
